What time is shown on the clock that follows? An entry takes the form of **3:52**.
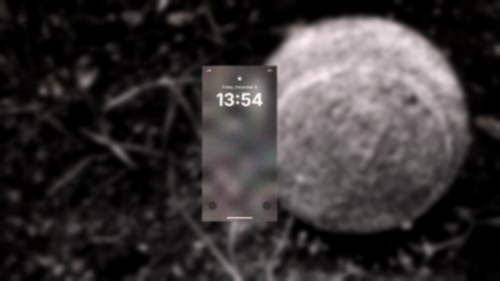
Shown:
**13:54**
